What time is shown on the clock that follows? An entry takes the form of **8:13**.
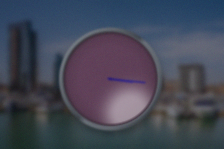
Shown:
**3:16**
